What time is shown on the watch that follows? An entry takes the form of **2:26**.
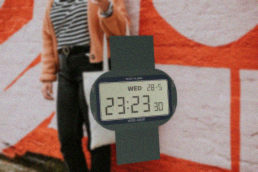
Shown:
**23:23**
